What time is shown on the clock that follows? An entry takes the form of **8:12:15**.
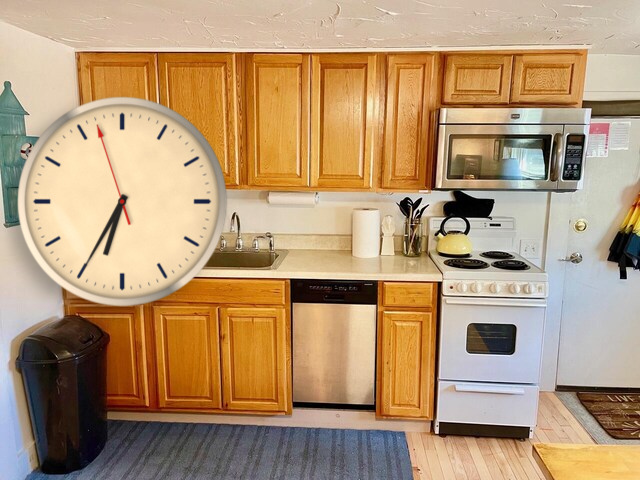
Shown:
**6:34:57**
